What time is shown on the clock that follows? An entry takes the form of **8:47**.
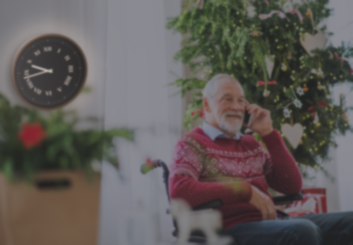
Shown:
**9:43**
